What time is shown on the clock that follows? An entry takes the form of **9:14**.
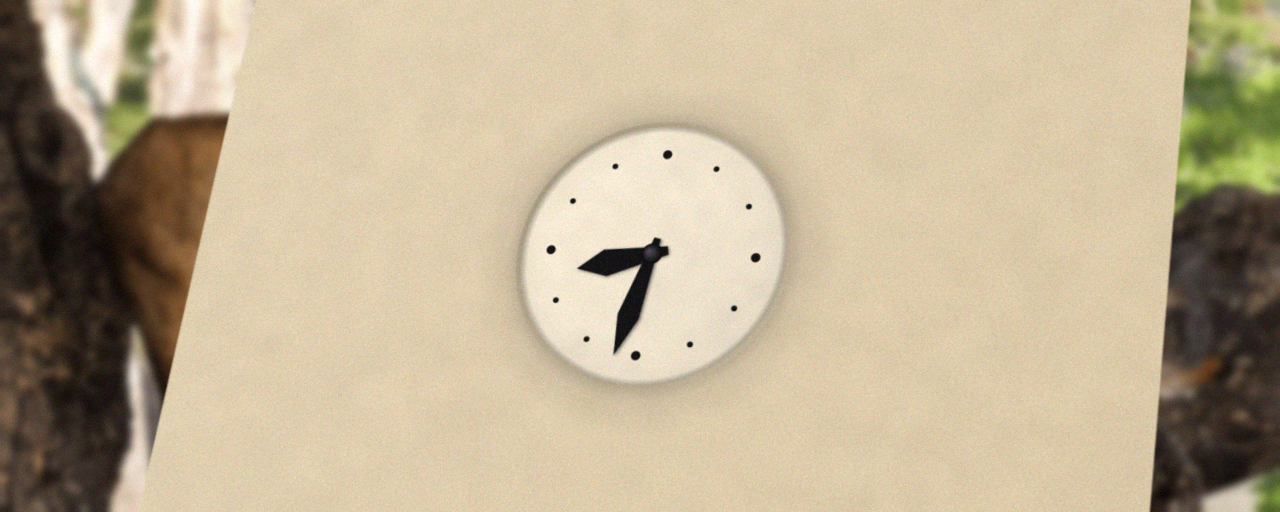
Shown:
**8:32**
